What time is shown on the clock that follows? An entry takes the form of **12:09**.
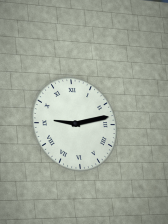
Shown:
**9:13**
